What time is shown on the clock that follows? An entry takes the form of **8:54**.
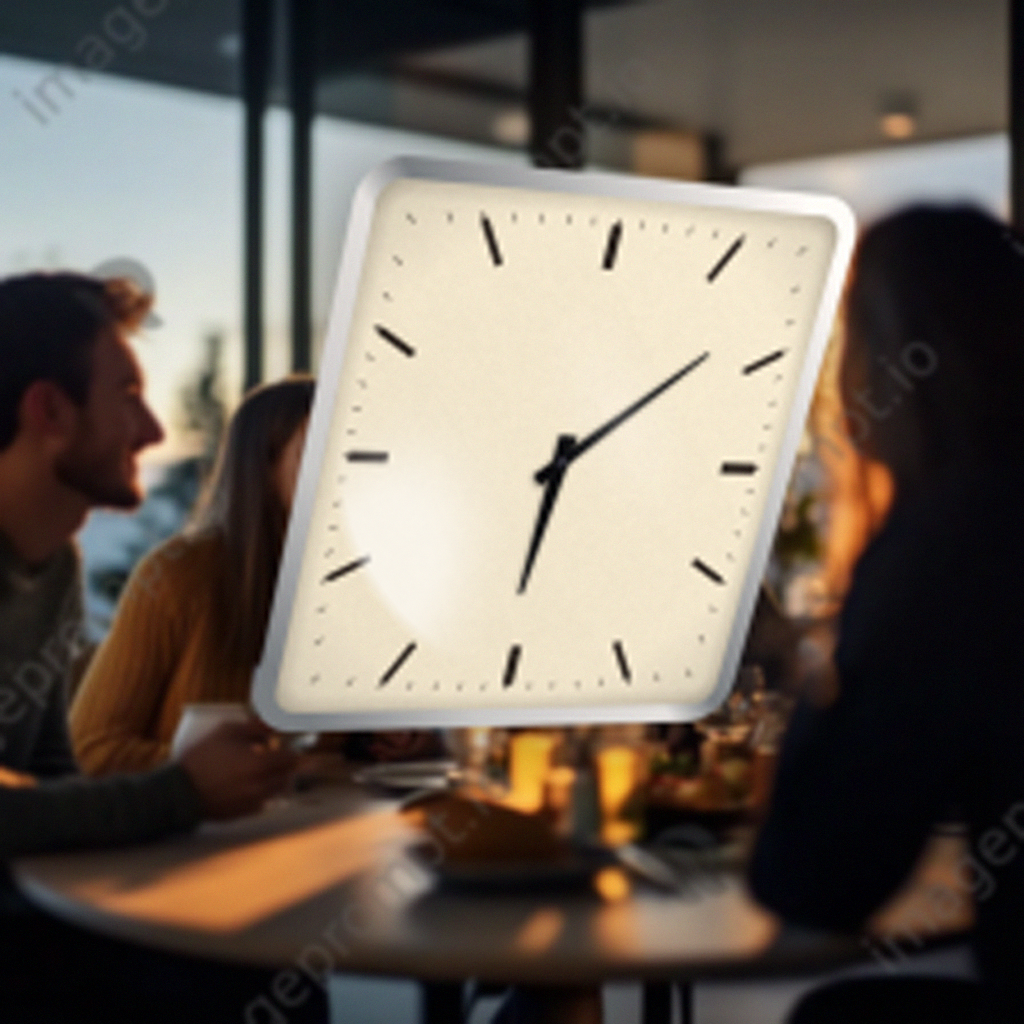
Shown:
**6:08**
